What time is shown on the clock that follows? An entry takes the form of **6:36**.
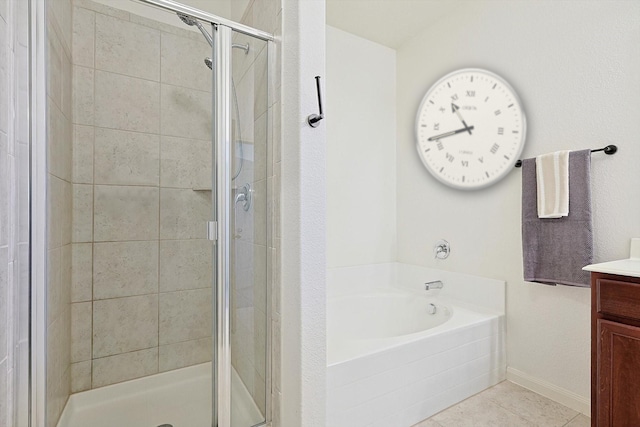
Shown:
**10:42**
